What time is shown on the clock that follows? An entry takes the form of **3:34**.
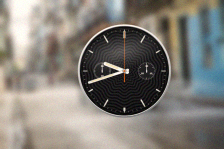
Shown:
**9:42**
